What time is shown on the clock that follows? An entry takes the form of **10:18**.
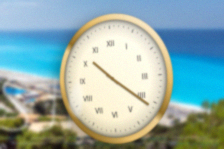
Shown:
**10:21**
